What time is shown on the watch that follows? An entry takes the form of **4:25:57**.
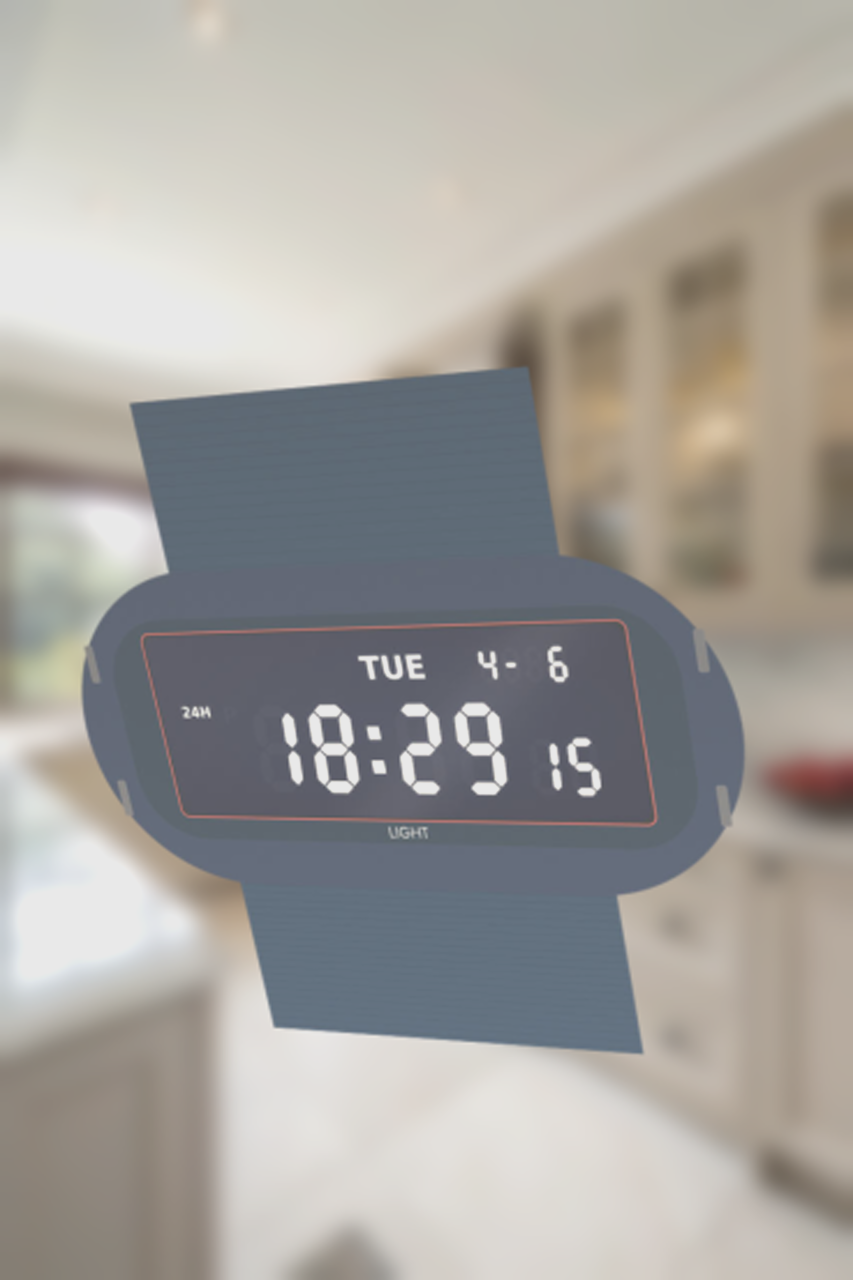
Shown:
**18:29:15**
